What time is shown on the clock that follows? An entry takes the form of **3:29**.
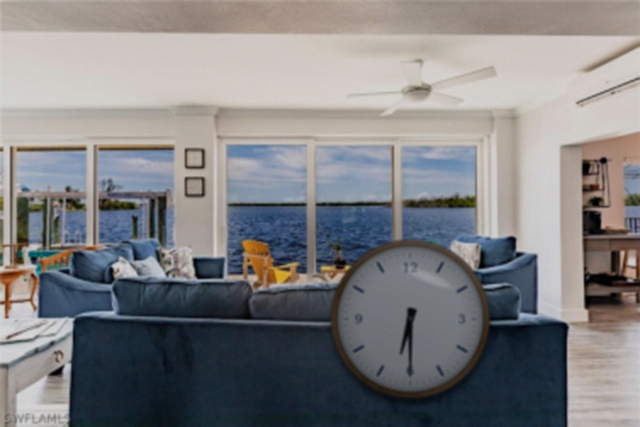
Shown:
**6:30**
